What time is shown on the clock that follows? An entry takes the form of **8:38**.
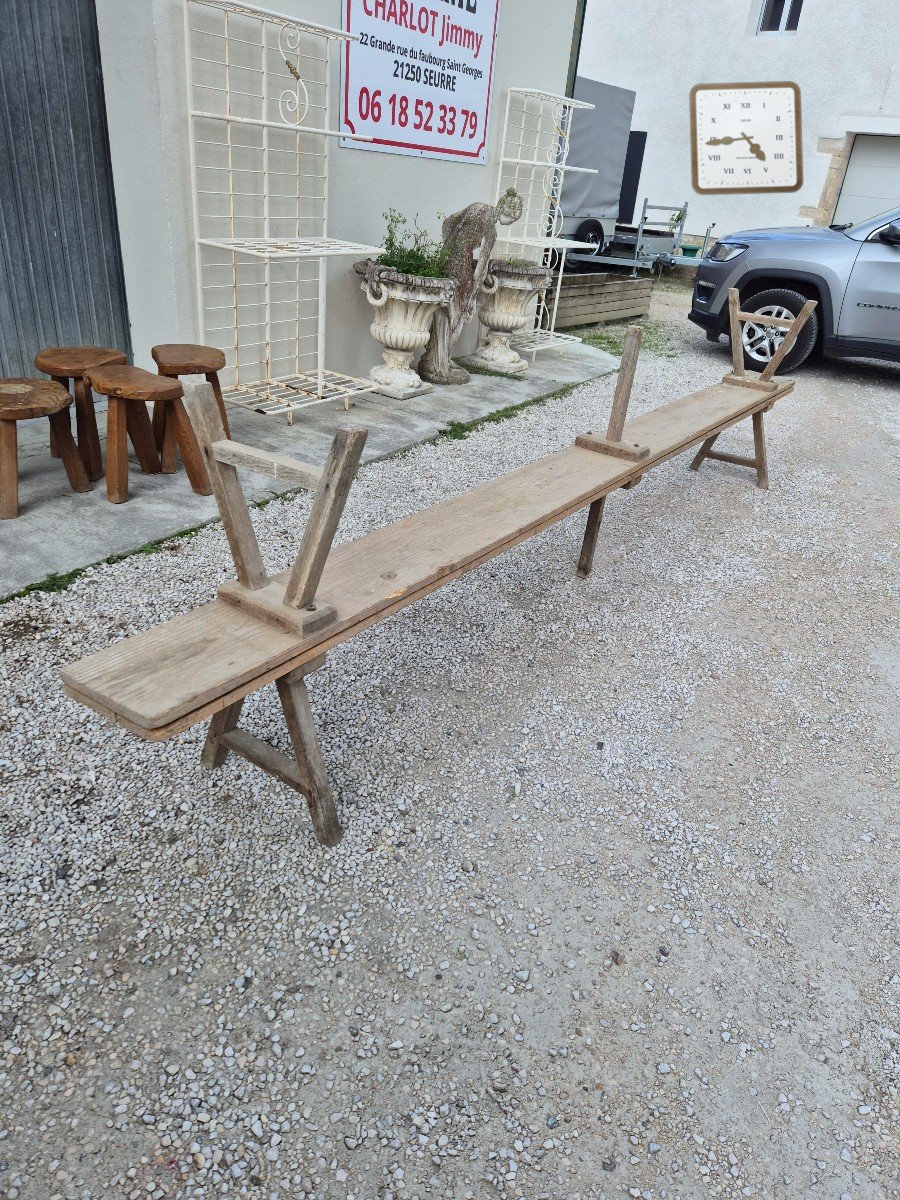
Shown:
**4:44**
